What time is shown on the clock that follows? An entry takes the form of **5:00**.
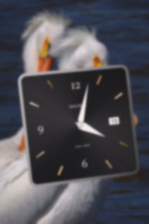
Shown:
**4:03**
